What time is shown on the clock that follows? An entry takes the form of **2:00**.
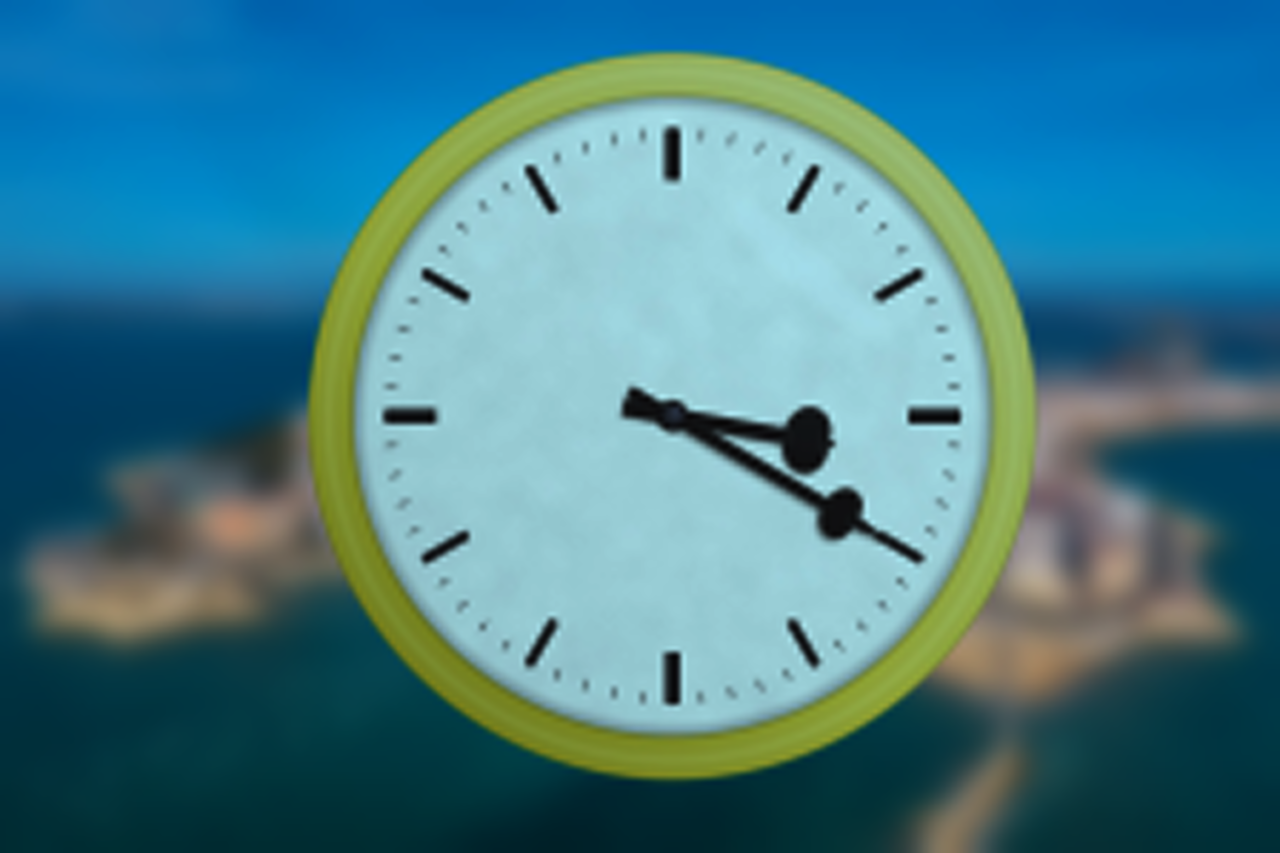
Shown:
**3:20**
